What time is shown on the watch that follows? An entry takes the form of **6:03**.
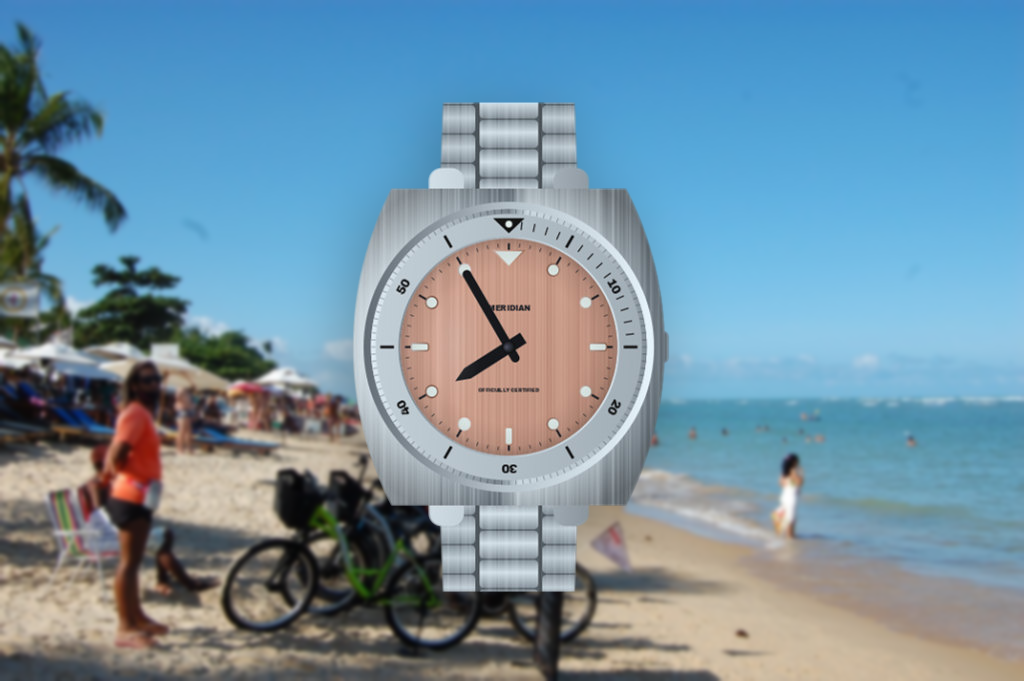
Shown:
**7:55**
